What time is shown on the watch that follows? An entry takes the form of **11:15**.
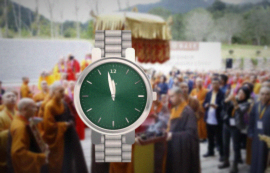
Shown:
**11:58**
